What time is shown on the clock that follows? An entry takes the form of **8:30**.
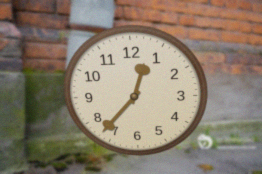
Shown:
**12:37**
